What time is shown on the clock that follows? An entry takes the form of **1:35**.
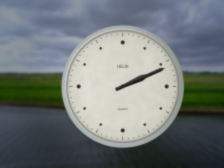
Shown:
**2:11**
